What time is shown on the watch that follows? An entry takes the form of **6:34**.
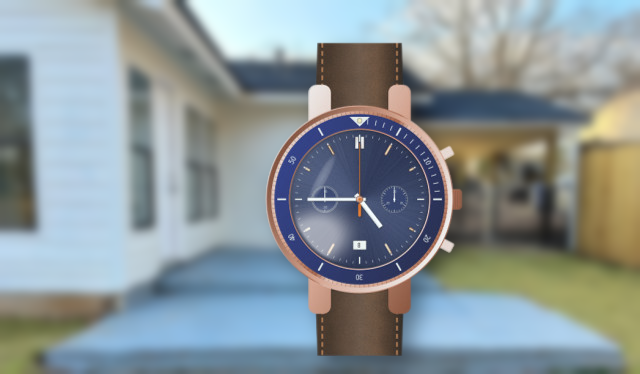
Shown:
**4:45**
